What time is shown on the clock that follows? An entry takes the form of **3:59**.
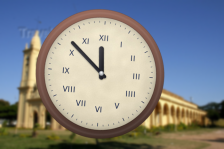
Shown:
**11:52**
